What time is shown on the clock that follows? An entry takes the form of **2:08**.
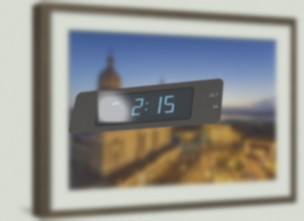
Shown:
**2:15**
